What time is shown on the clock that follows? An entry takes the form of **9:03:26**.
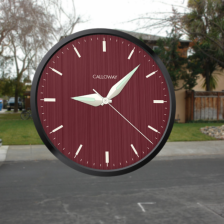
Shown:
**9:07:22**
